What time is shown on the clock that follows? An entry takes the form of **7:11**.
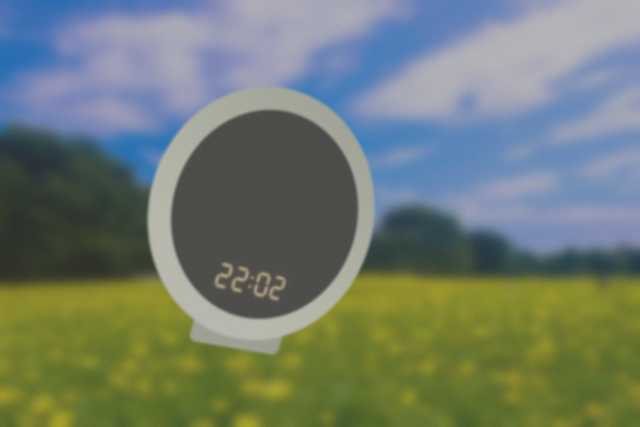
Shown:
**22:02**
